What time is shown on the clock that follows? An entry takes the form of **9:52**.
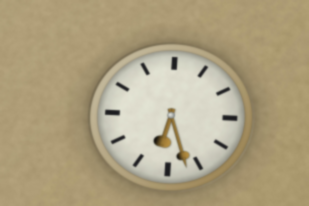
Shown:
**6:27**
